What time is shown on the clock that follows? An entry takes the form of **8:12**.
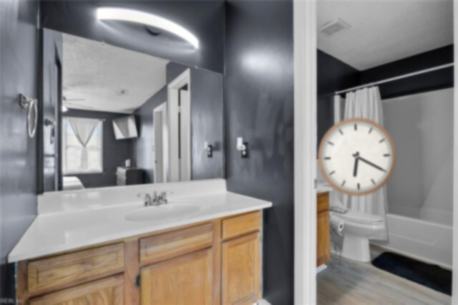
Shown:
**6:20**
